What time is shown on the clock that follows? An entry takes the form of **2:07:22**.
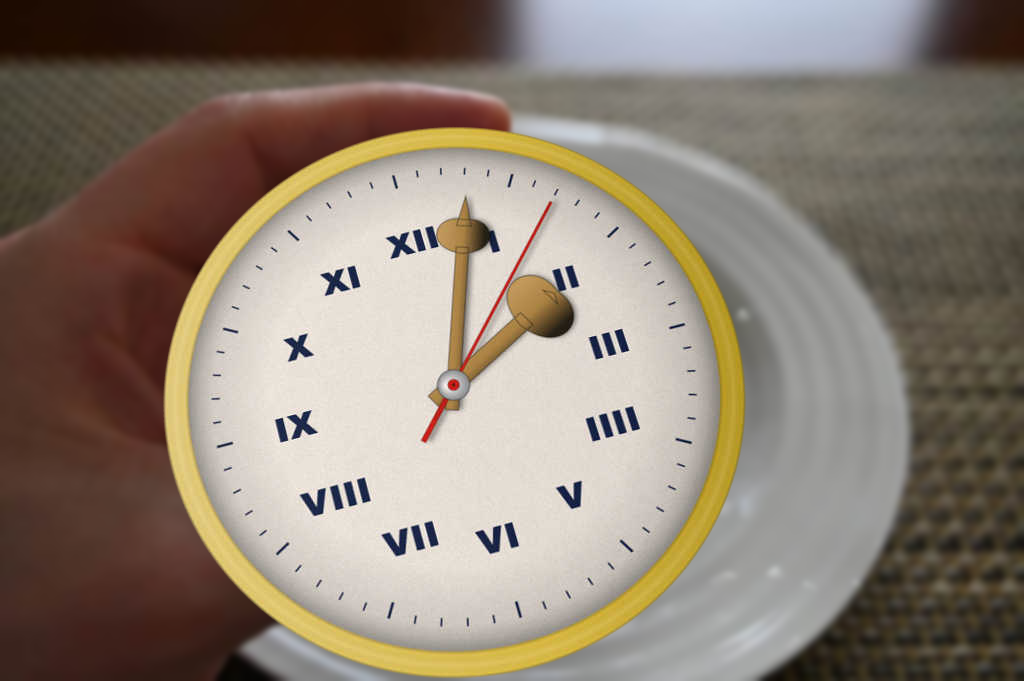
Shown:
**2:03:07**
